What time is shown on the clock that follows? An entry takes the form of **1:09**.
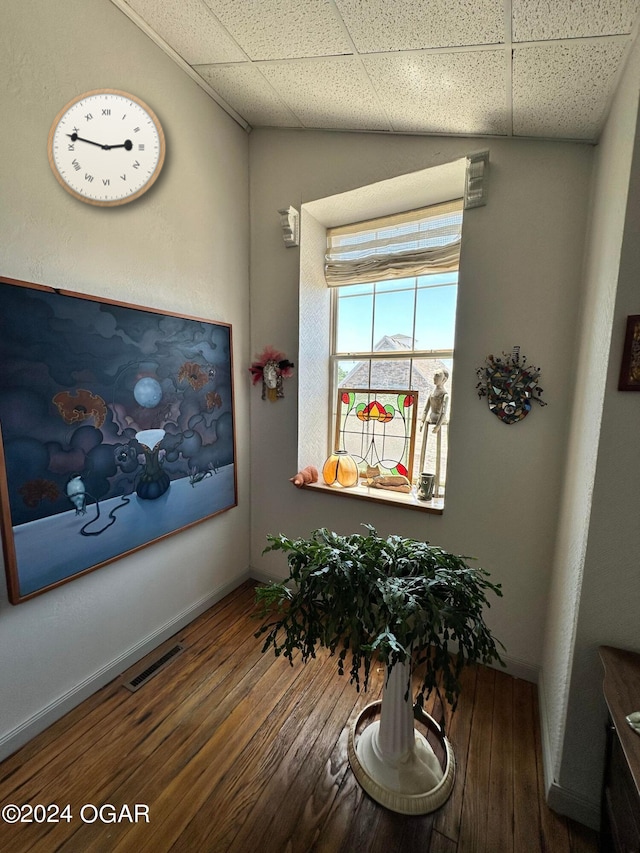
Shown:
**2:48**
